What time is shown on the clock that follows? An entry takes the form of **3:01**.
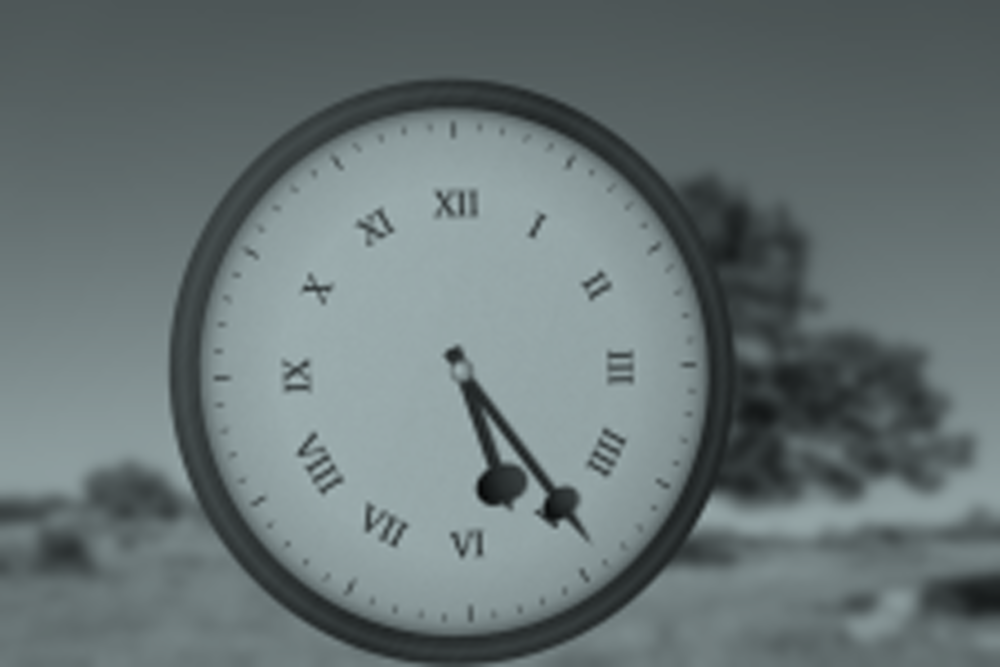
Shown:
**5:24**
